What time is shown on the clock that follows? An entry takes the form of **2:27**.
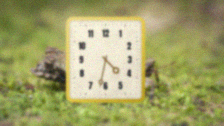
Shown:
**4:32**
